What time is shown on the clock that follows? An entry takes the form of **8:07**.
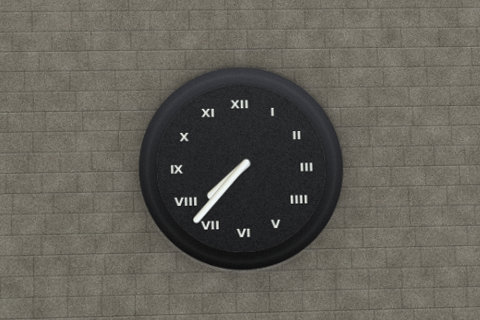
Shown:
**7:37**
